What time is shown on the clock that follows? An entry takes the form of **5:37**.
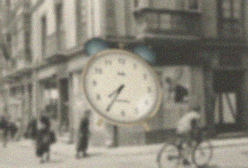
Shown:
**7:35**
